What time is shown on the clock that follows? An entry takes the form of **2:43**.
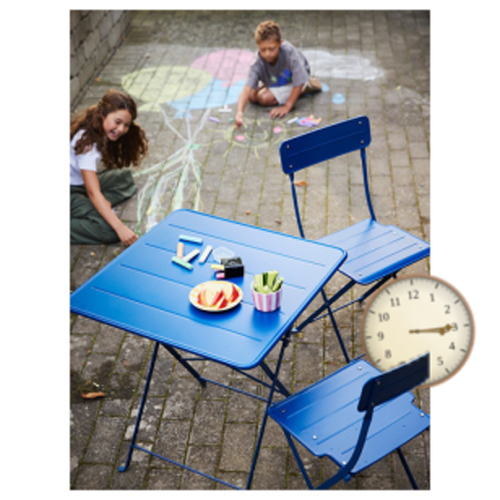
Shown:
**3:15**
